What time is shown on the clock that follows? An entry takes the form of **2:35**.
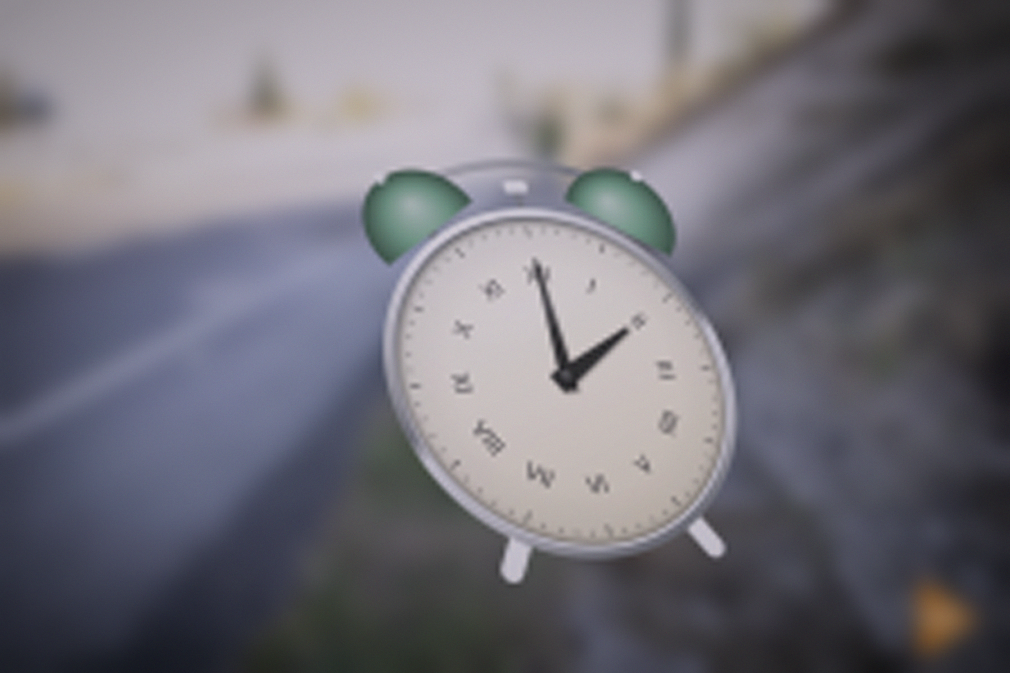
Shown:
**2:00**
